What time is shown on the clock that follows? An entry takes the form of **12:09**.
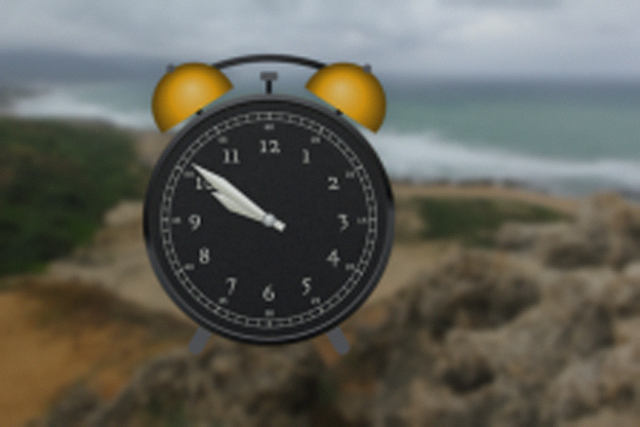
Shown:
**9:51**
